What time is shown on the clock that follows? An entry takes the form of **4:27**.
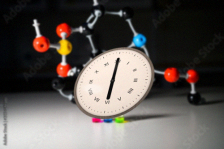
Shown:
**6:00**
